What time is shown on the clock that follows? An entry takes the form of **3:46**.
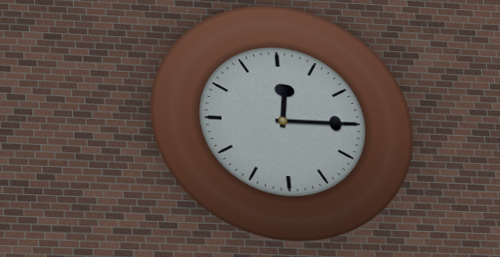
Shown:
**12:15**
